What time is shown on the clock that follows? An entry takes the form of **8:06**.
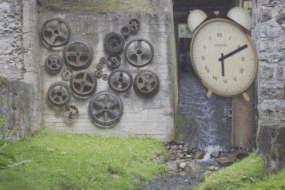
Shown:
**6:11**
